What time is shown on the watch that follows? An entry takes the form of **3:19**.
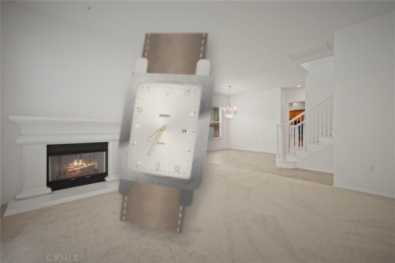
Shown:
**7:34**
